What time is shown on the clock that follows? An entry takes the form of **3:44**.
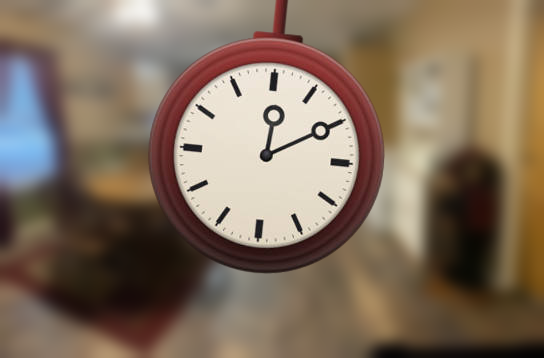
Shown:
**12:10**
